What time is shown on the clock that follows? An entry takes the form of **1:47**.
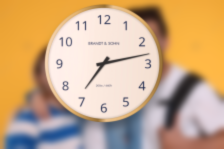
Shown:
**7:13**
